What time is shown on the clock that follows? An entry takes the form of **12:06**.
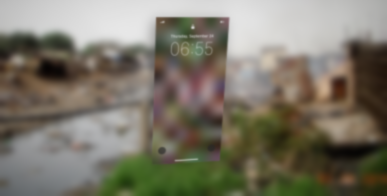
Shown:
**6:55**
